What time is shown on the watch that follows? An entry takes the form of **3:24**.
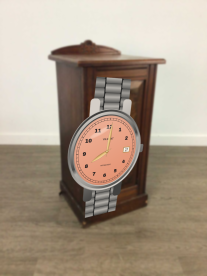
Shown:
**8:01**
